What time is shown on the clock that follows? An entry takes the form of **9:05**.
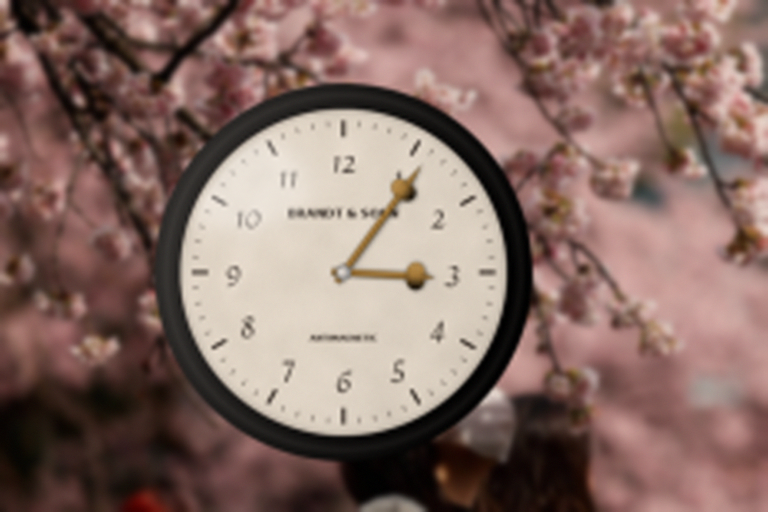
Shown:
**3:06**
